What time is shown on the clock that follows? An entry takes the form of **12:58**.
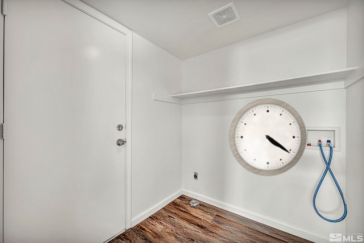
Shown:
**4:21**
